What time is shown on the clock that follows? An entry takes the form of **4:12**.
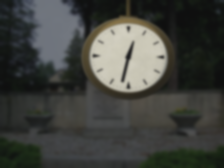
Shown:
**12:32**
